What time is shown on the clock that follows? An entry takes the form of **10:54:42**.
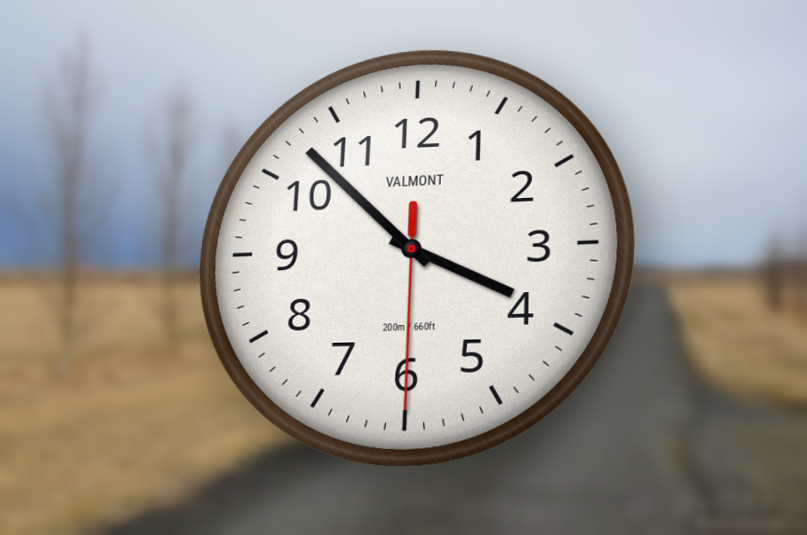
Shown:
**3:52:30**
